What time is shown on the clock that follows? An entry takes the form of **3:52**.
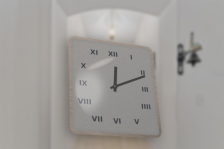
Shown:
**12:11**
